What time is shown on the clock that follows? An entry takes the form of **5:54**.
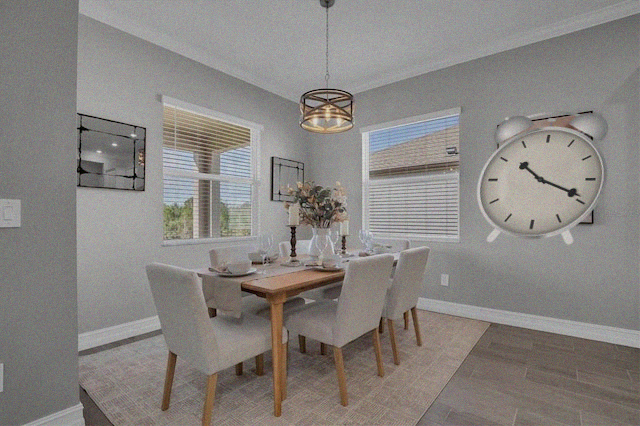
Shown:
**10:19**
